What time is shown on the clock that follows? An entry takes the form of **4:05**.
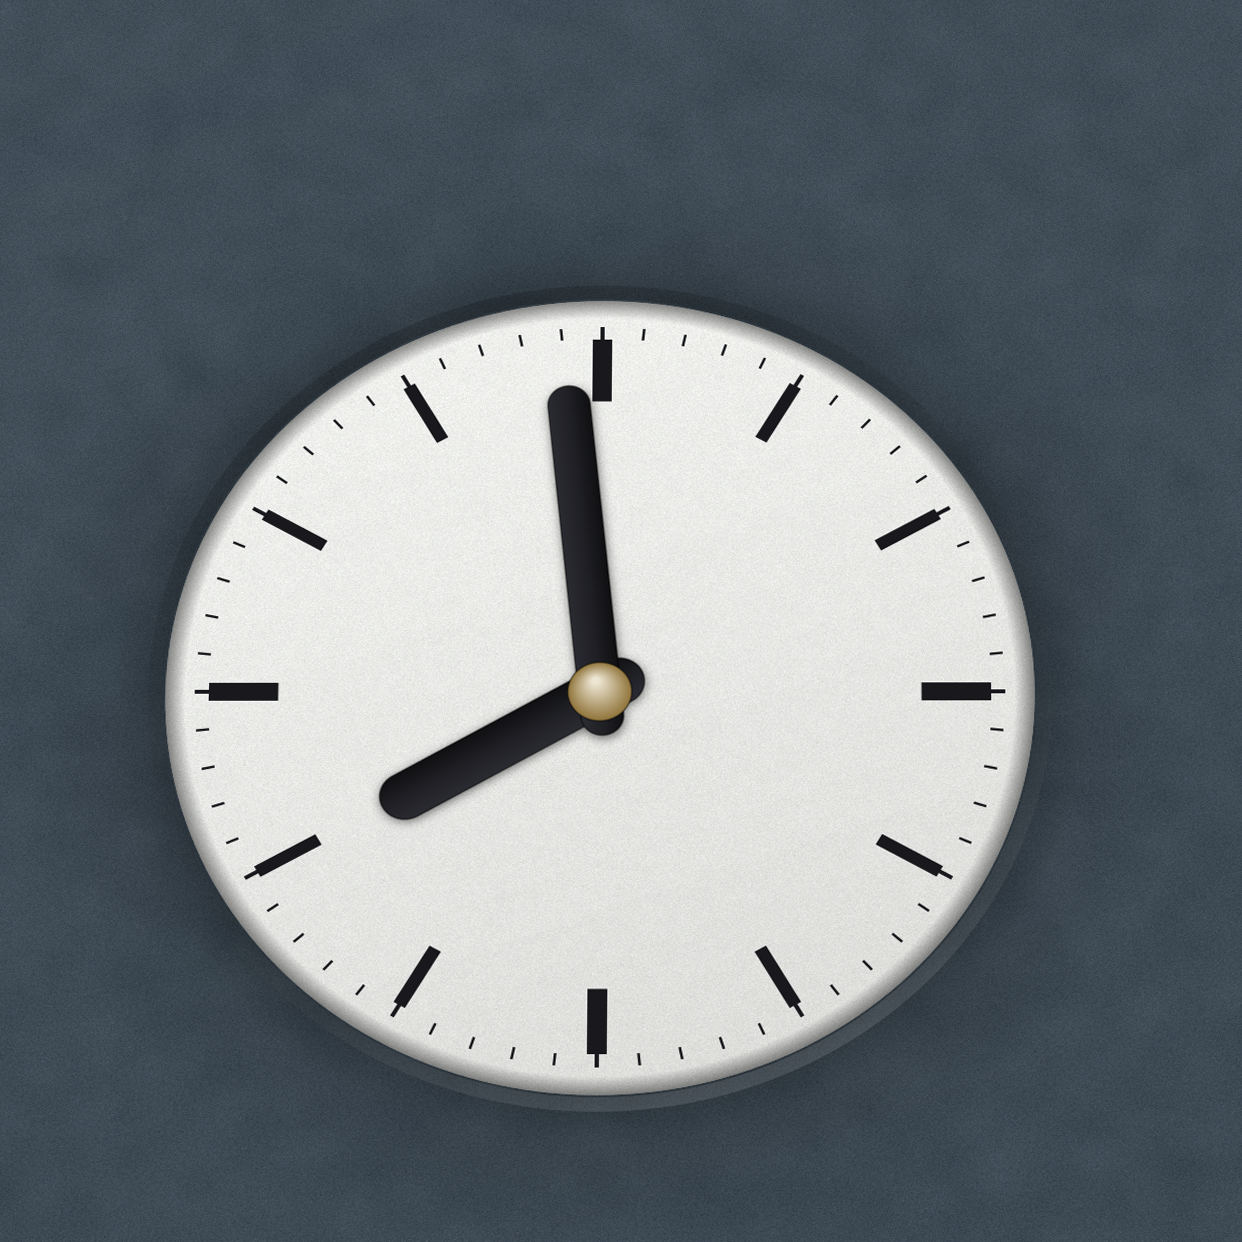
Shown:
**7:59**
